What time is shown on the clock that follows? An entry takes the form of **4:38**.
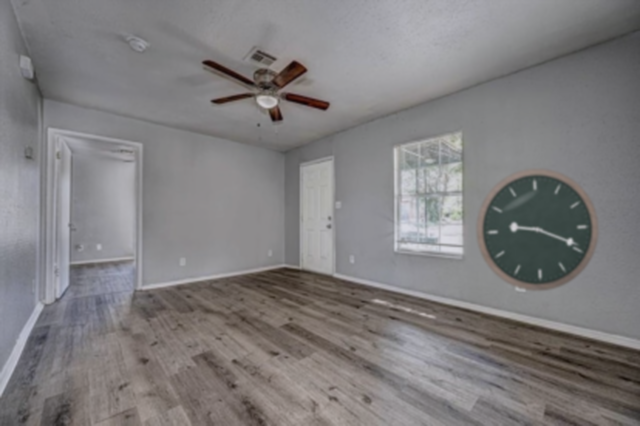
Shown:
**9:19**
